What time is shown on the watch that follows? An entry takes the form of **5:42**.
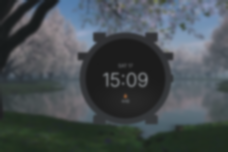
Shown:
**15:09**
